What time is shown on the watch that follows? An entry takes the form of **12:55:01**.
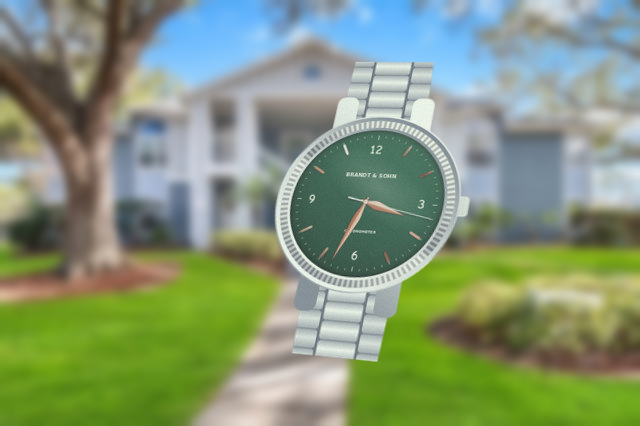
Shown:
**3:33:17**
